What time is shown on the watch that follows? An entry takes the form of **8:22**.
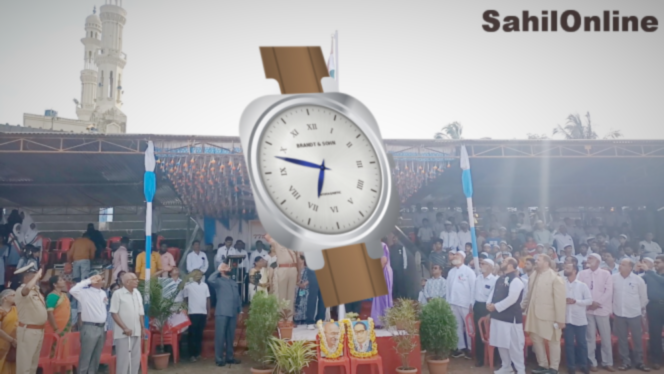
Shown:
**6:48**
